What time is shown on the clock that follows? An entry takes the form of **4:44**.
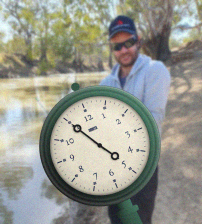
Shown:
**4:55**
